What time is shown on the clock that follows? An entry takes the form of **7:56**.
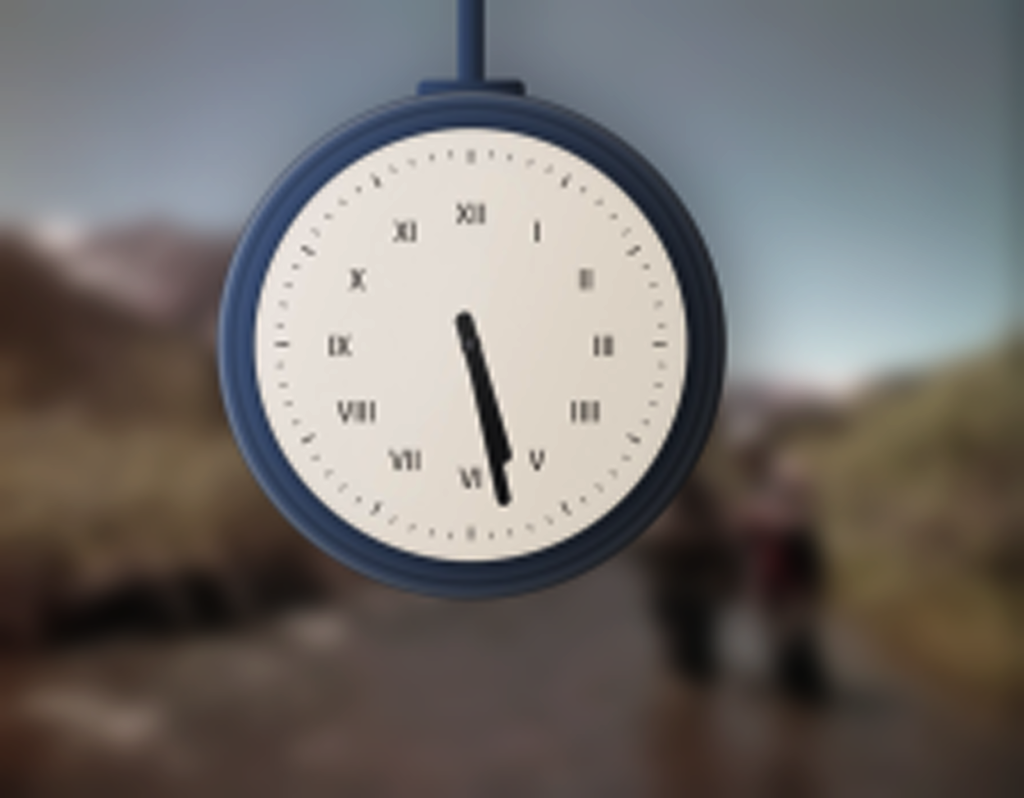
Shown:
**5:28**
